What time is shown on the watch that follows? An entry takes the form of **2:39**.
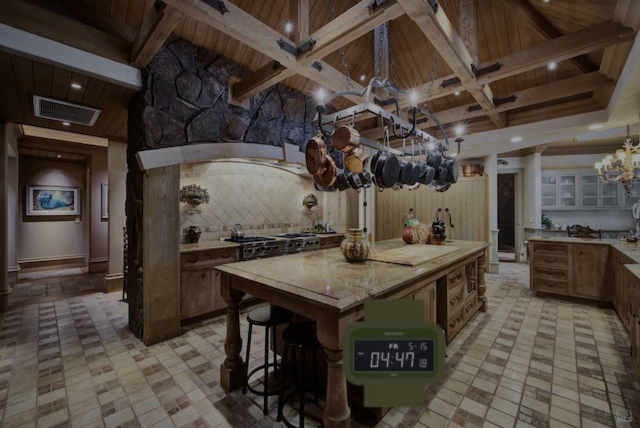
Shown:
**4:47**
